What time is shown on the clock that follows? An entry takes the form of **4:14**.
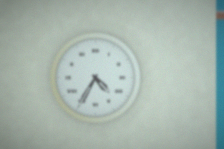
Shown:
**4:35**
